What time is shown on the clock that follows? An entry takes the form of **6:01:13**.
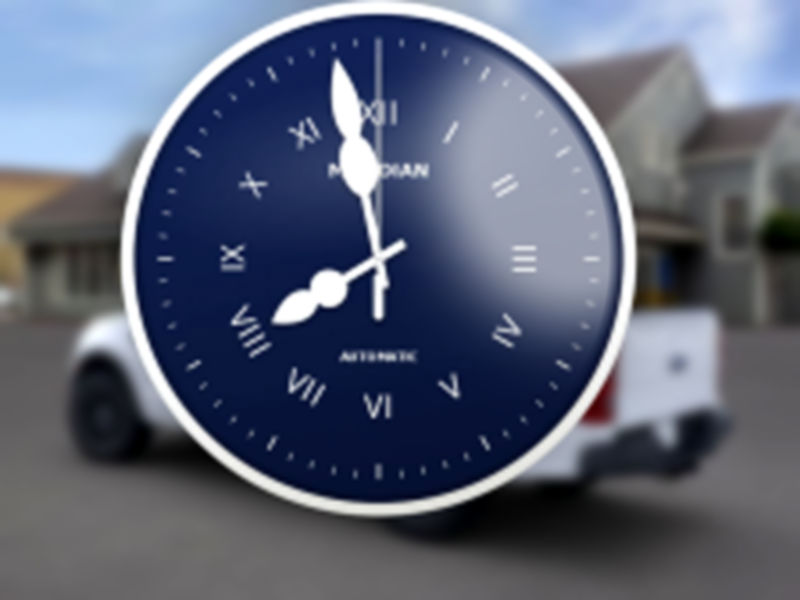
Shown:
**7:58:00**
